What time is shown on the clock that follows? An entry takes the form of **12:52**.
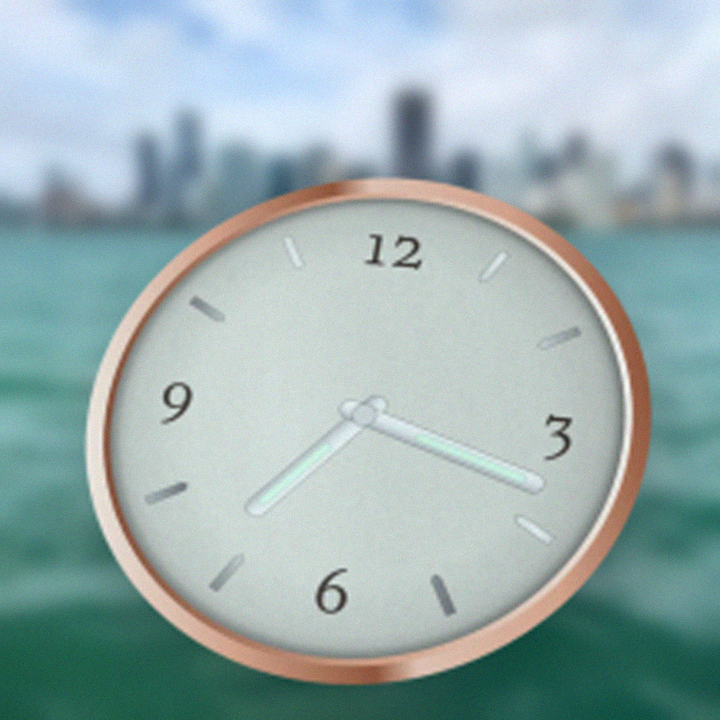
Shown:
**7:18**
